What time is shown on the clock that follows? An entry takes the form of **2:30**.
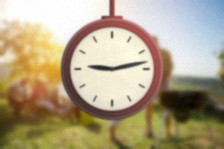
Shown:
**9:13**
